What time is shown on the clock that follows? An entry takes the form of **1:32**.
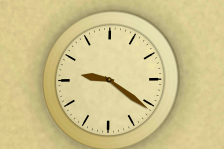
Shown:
**9:21**
